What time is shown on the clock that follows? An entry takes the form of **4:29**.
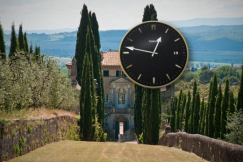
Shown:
**12:47**
